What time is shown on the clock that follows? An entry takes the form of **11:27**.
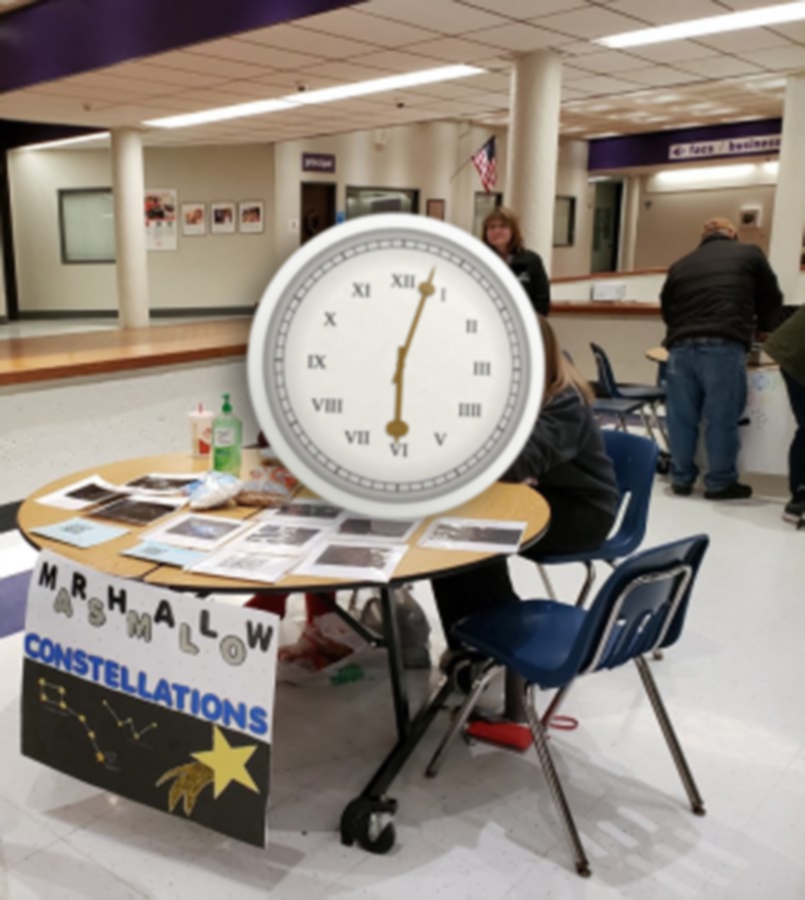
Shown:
**6:03**
